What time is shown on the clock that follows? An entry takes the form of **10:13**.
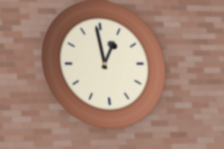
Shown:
**12:59**
